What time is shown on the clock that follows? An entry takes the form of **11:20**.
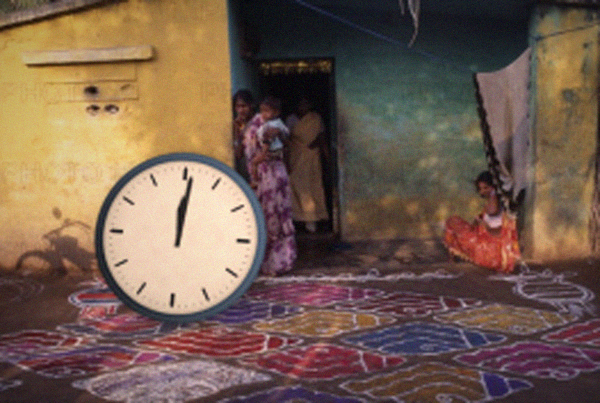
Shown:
**12:01**
